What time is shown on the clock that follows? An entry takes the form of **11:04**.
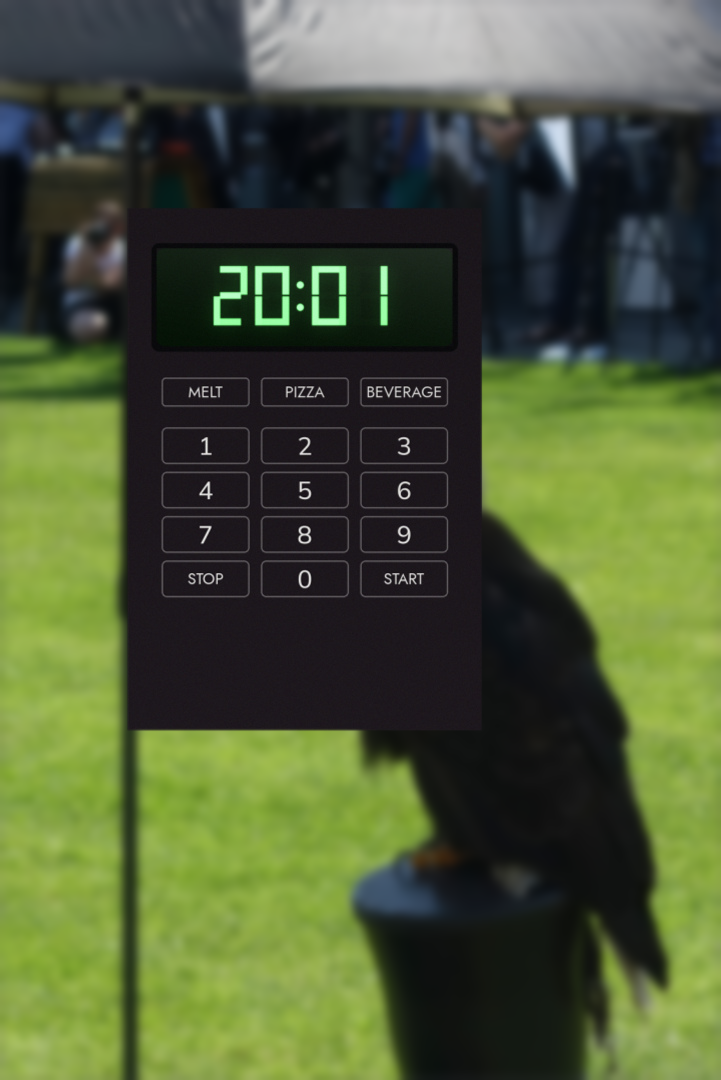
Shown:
**20:01**
